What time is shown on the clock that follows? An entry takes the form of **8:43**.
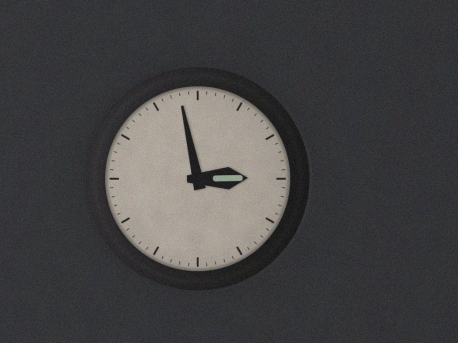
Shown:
**2:58**
